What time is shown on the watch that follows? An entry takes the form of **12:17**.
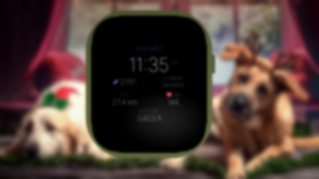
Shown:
**11:35**
